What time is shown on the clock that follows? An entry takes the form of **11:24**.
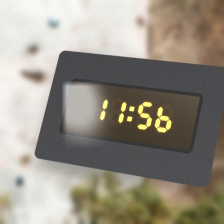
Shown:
**11:56**
